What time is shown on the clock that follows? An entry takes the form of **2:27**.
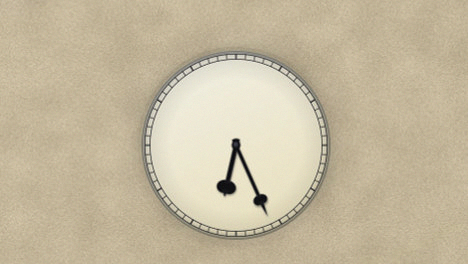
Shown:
**6:26**
